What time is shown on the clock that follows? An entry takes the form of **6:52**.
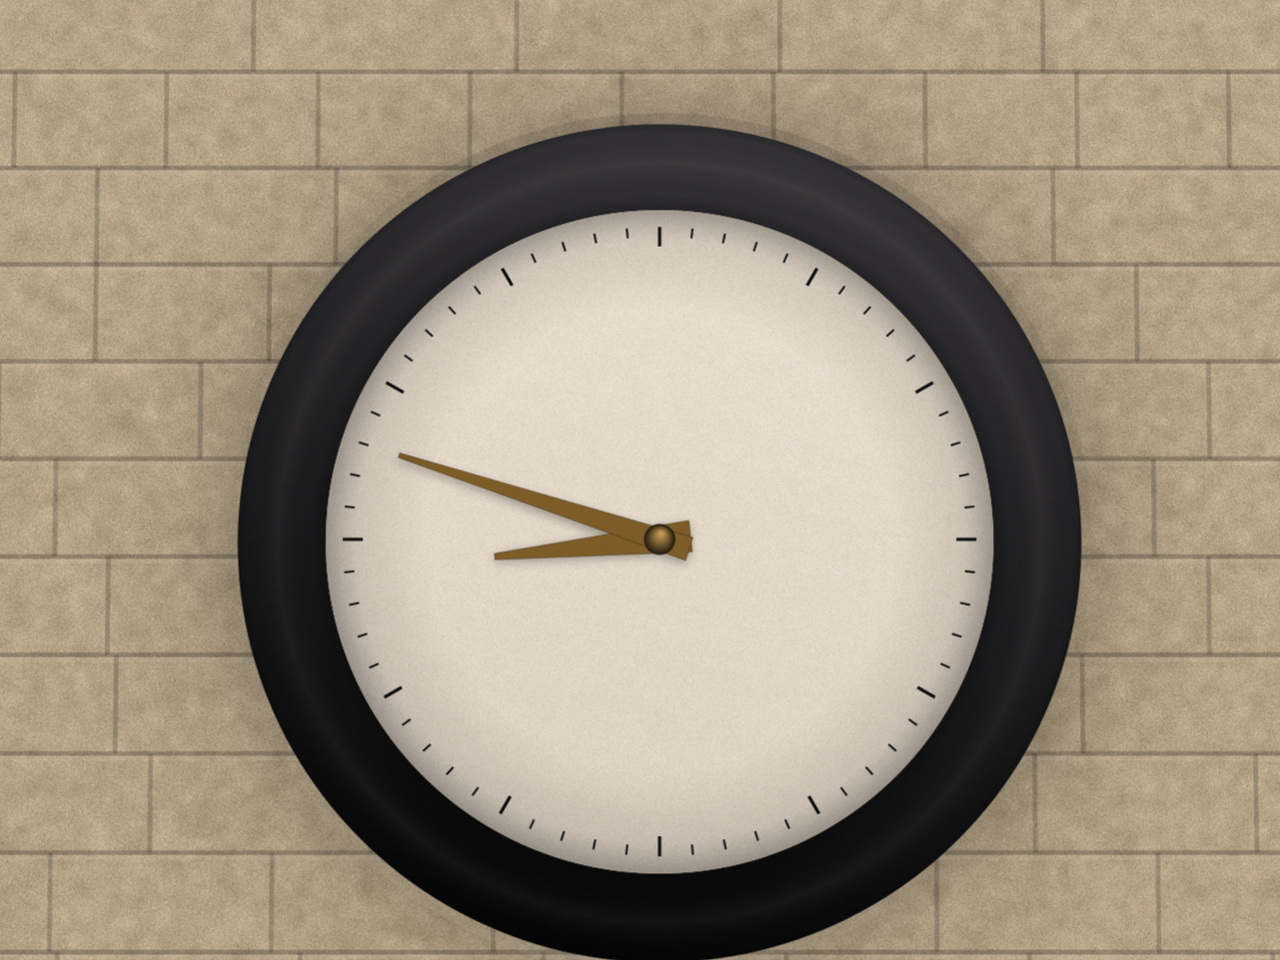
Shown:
**8:48**
